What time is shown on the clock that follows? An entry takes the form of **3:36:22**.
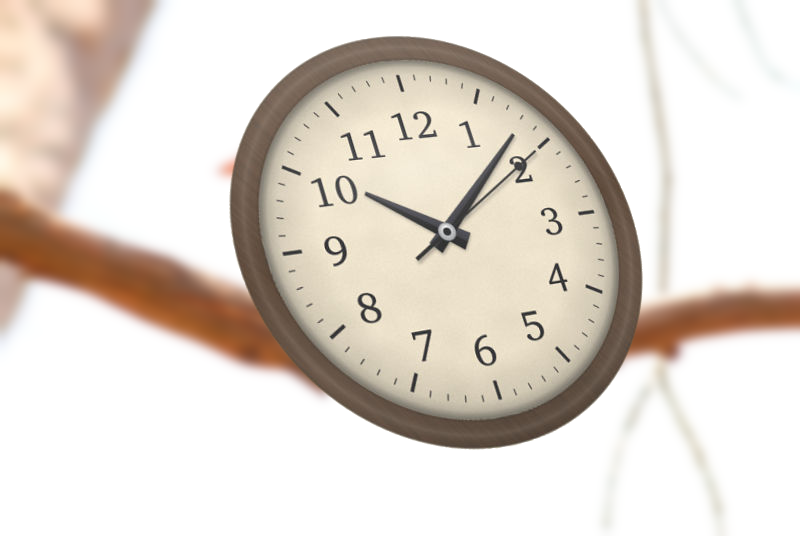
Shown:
**10:08:10**
